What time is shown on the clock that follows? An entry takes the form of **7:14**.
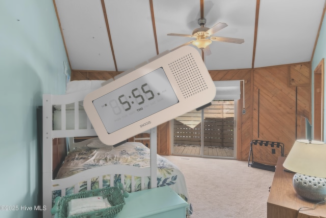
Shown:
**5:55**
